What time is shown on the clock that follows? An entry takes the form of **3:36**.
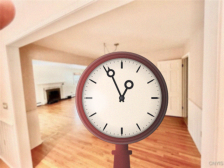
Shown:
**12:56**
